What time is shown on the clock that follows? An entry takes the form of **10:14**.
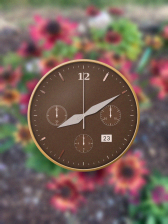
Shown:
**8:10**
